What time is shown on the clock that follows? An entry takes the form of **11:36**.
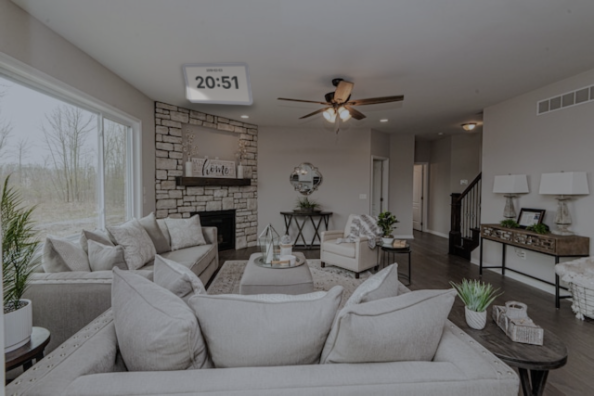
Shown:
**20:51**
